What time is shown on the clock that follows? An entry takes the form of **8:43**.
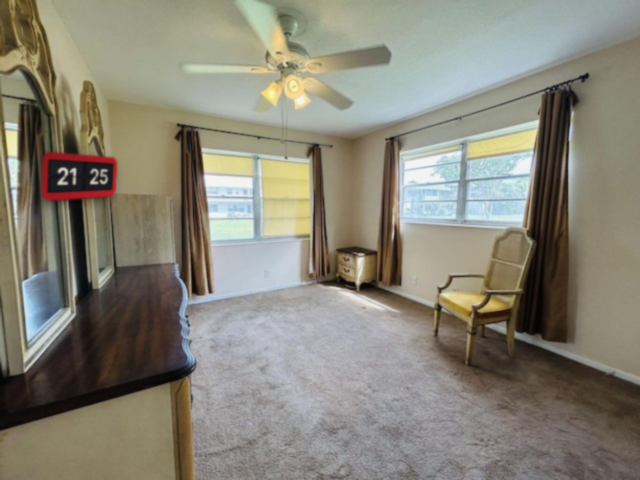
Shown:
**21:25**
